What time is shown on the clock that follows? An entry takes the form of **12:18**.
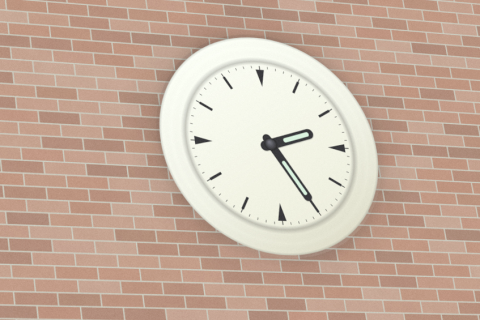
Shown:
**2:25**
